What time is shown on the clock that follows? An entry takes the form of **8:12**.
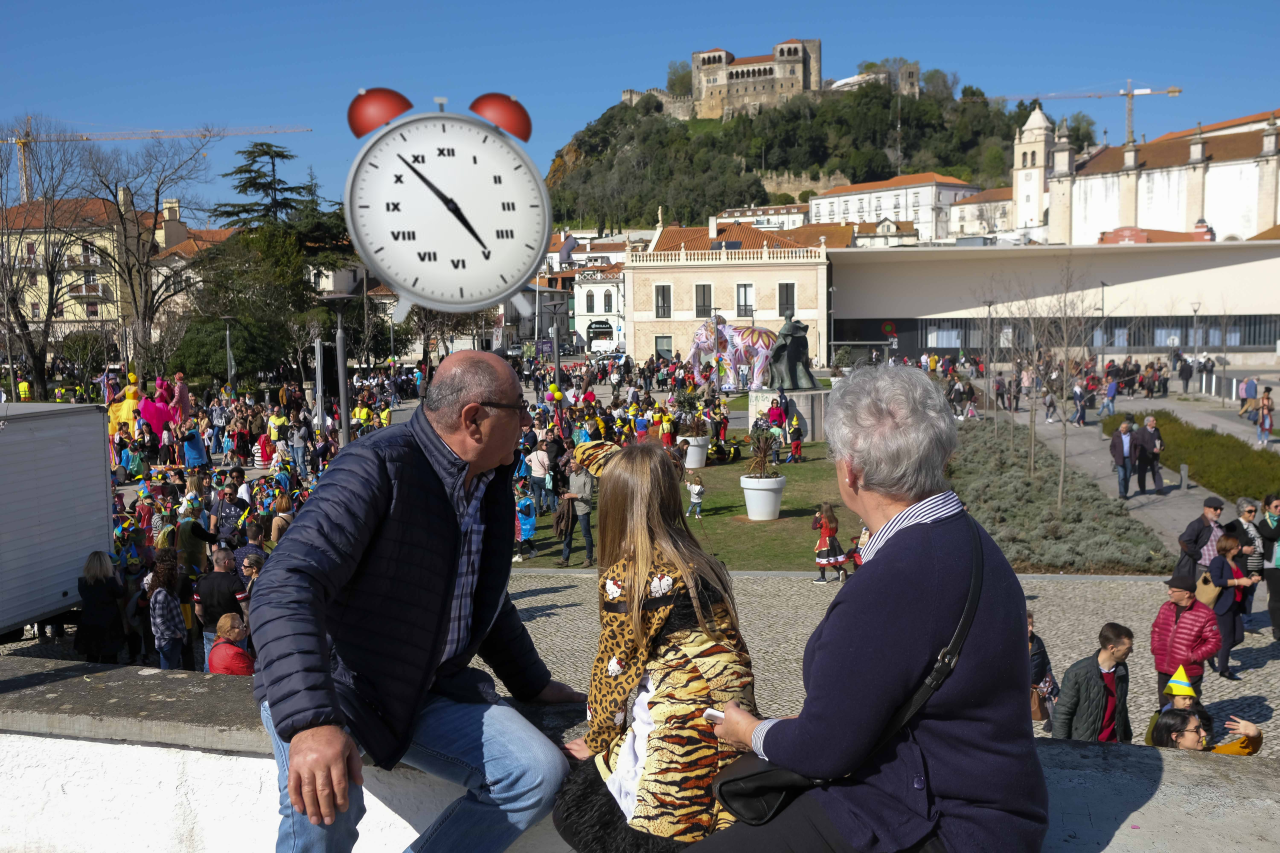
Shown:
**4:53**
